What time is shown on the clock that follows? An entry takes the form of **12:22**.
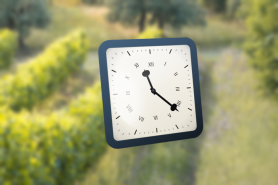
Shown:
**11:22**
